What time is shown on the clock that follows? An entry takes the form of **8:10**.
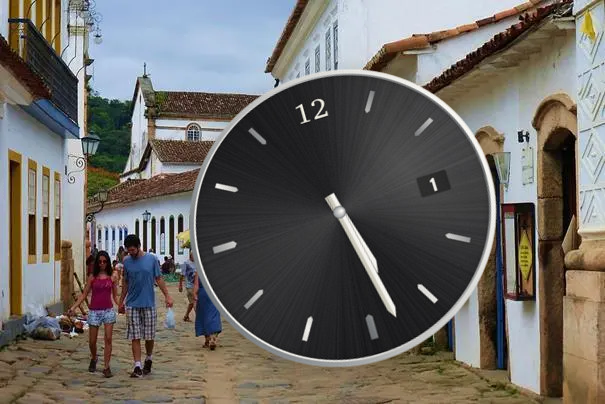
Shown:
**5:28**
